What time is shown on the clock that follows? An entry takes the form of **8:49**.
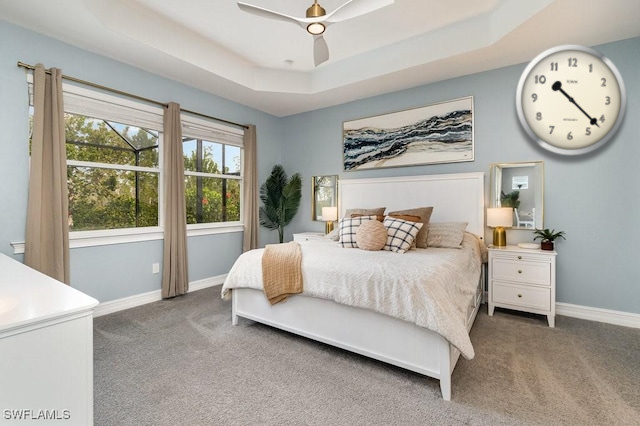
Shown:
**10:22**
